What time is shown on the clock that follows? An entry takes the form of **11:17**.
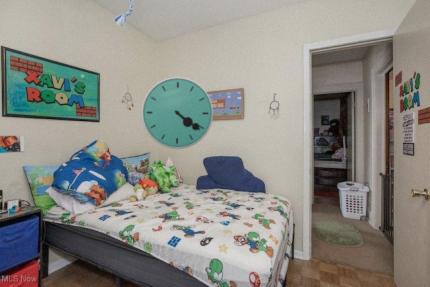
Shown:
**4:21**
